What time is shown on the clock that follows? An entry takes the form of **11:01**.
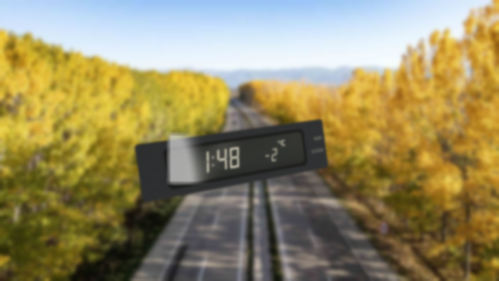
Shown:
**1:48**
